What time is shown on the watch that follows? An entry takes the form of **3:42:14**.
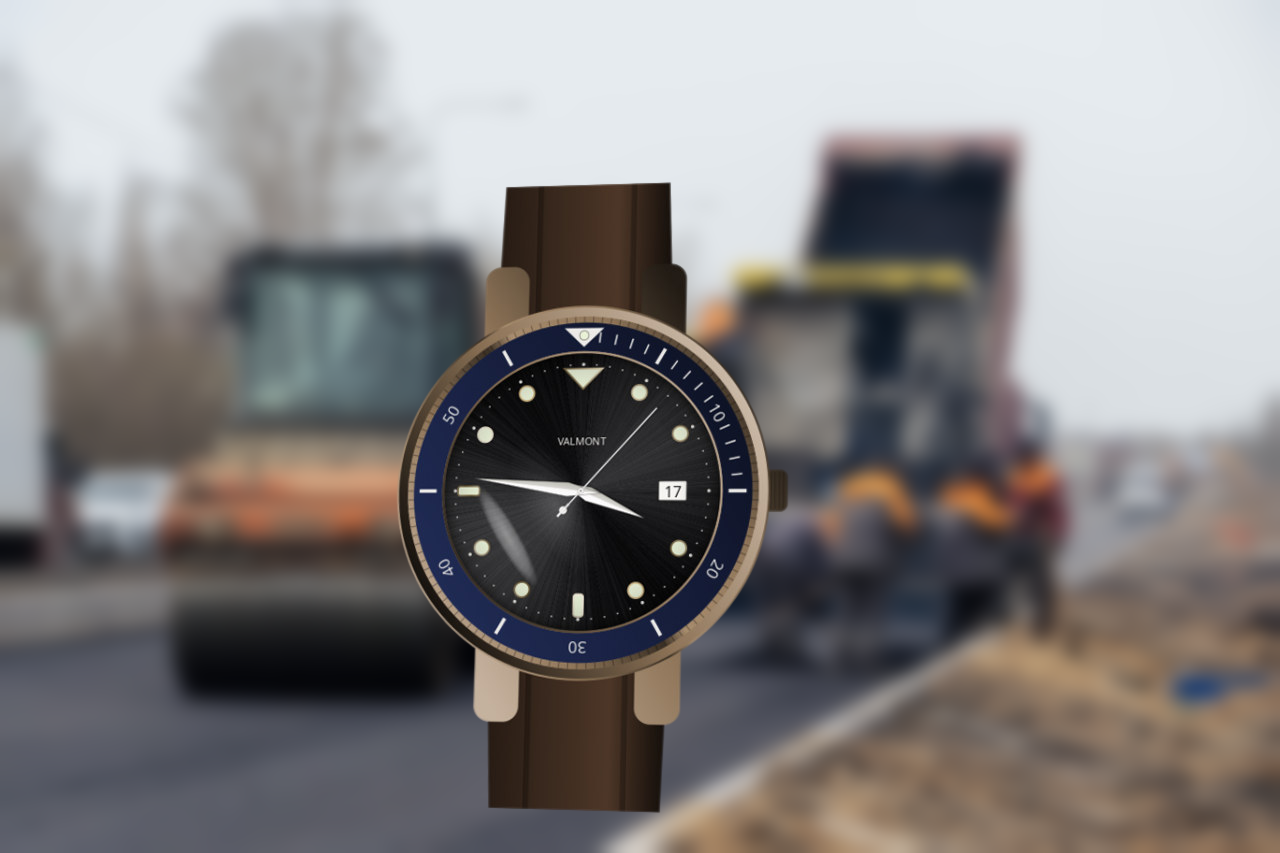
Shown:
**3:46:07**
